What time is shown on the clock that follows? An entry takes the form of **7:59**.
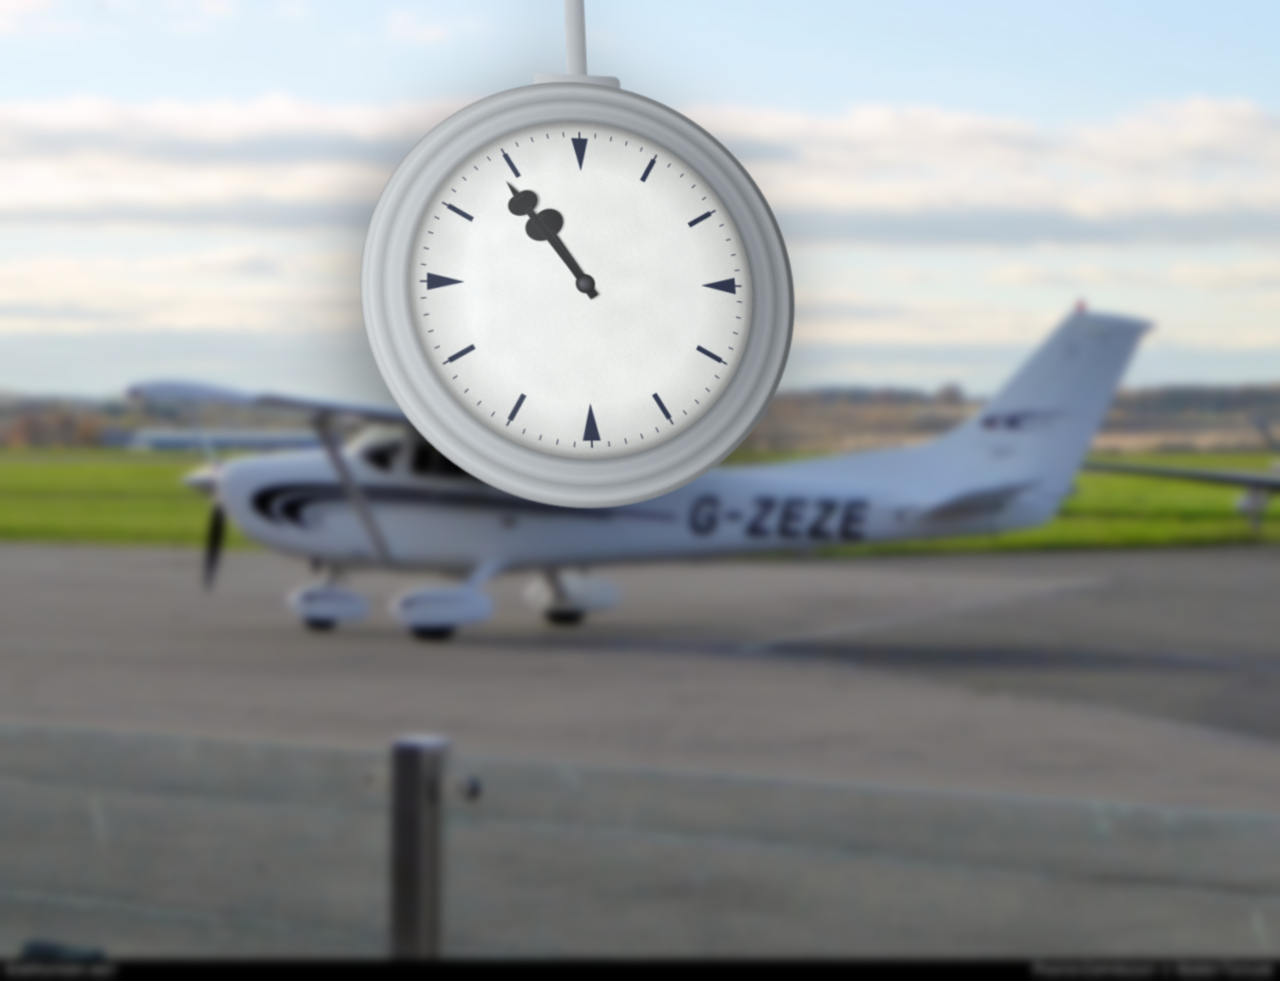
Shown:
**10:54**
